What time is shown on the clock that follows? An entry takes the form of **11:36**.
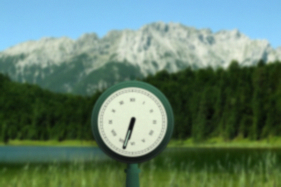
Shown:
**6:33**
